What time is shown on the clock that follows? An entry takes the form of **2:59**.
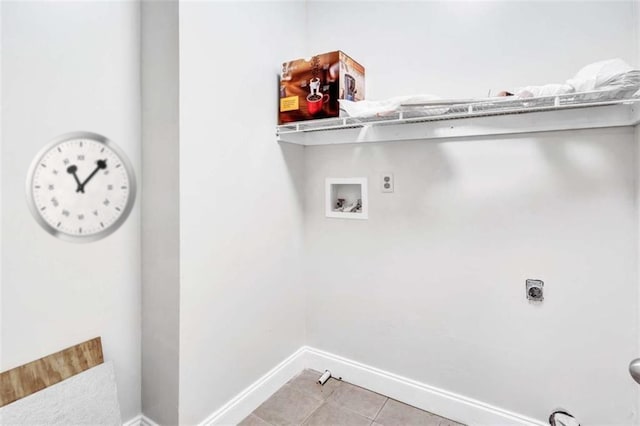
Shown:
**11:07**
